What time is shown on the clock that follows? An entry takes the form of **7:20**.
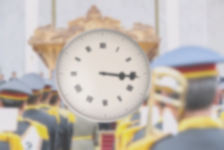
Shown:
**3:16**
